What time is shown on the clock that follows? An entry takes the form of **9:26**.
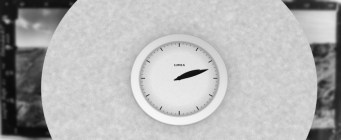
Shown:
**2:12**
